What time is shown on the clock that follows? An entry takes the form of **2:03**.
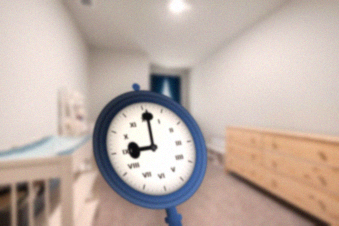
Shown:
**9:01**
